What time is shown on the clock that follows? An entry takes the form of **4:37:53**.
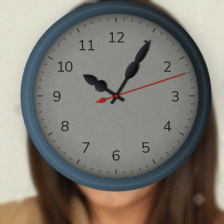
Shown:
**10:05:12**
